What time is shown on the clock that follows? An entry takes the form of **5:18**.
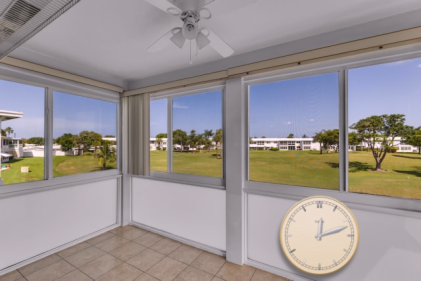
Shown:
**12:12**
